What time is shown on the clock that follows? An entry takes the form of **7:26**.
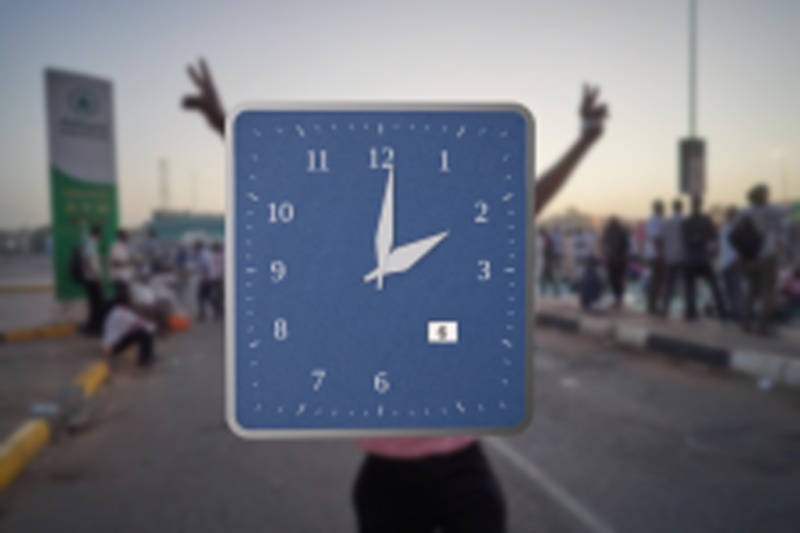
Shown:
**2:01**
